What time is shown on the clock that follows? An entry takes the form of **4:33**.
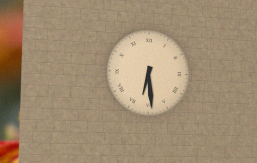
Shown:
**6:29**
